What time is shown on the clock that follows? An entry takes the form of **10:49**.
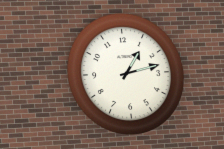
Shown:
**1:13**
